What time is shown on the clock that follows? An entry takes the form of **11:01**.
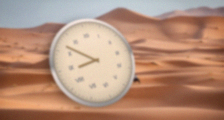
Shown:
**8:52**
